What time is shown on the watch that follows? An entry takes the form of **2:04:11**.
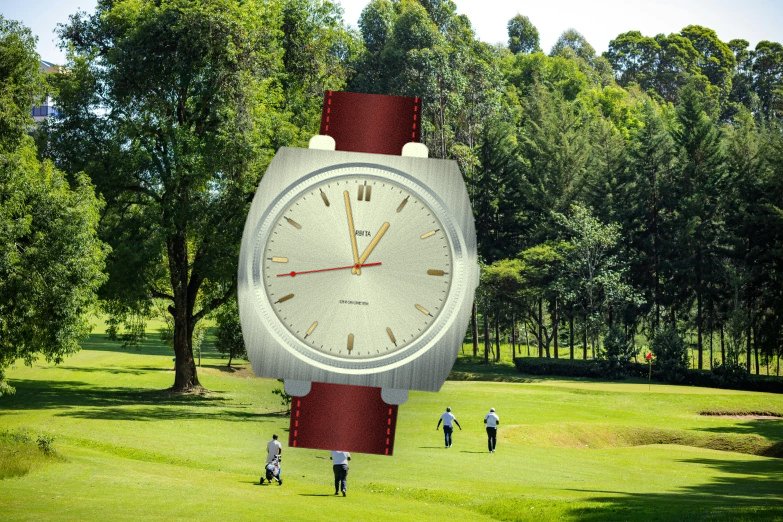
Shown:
**12:57:43**
